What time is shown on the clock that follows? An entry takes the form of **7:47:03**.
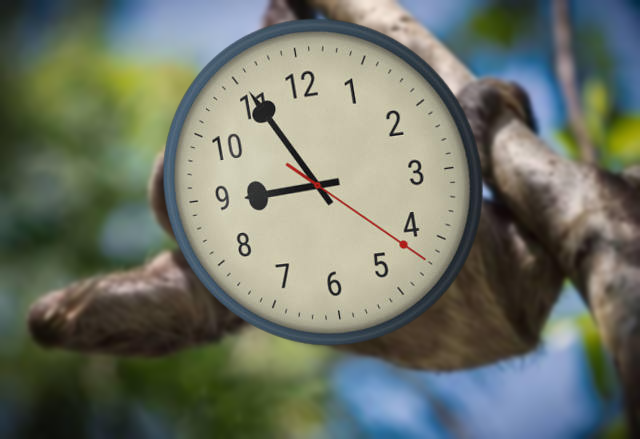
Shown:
**8:55:22**
